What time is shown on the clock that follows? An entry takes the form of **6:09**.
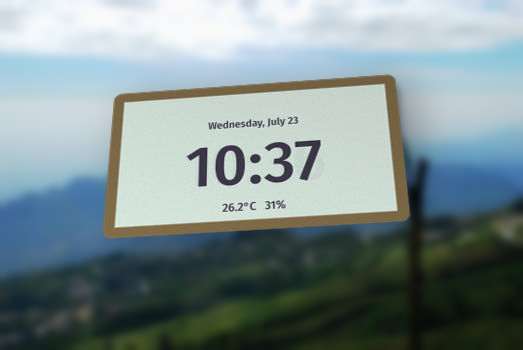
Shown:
**10:37**
